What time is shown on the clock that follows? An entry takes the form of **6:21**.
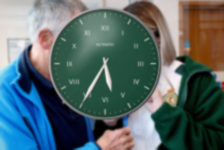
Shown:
**5:35**
